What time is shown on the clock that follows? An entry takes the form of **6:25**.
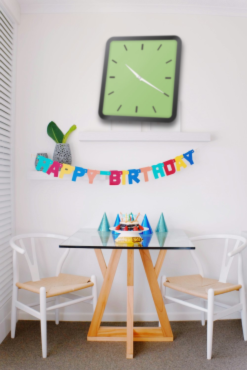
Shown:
**10:20**
